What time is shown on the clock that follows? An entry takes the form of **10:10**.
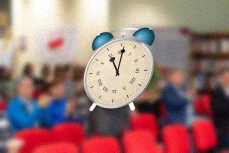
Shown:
**11:01**
